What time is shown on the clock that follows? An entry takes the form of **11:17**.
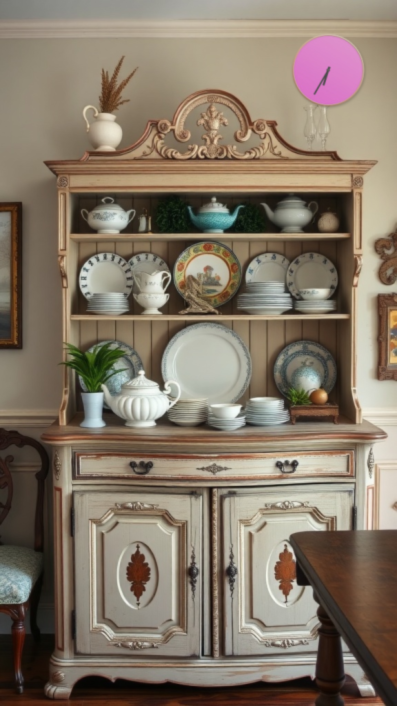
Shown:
**6:35**
